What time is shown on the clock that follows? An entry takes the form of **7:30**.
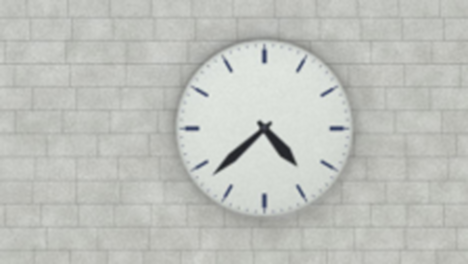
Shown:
**4:38**
